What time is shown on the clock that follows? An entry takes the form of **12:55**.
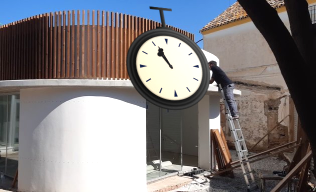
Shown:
**10:56**
